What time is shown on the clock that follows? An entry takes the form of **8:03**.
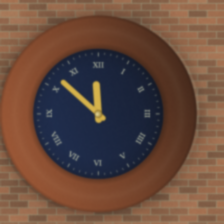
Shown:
**11:52**
